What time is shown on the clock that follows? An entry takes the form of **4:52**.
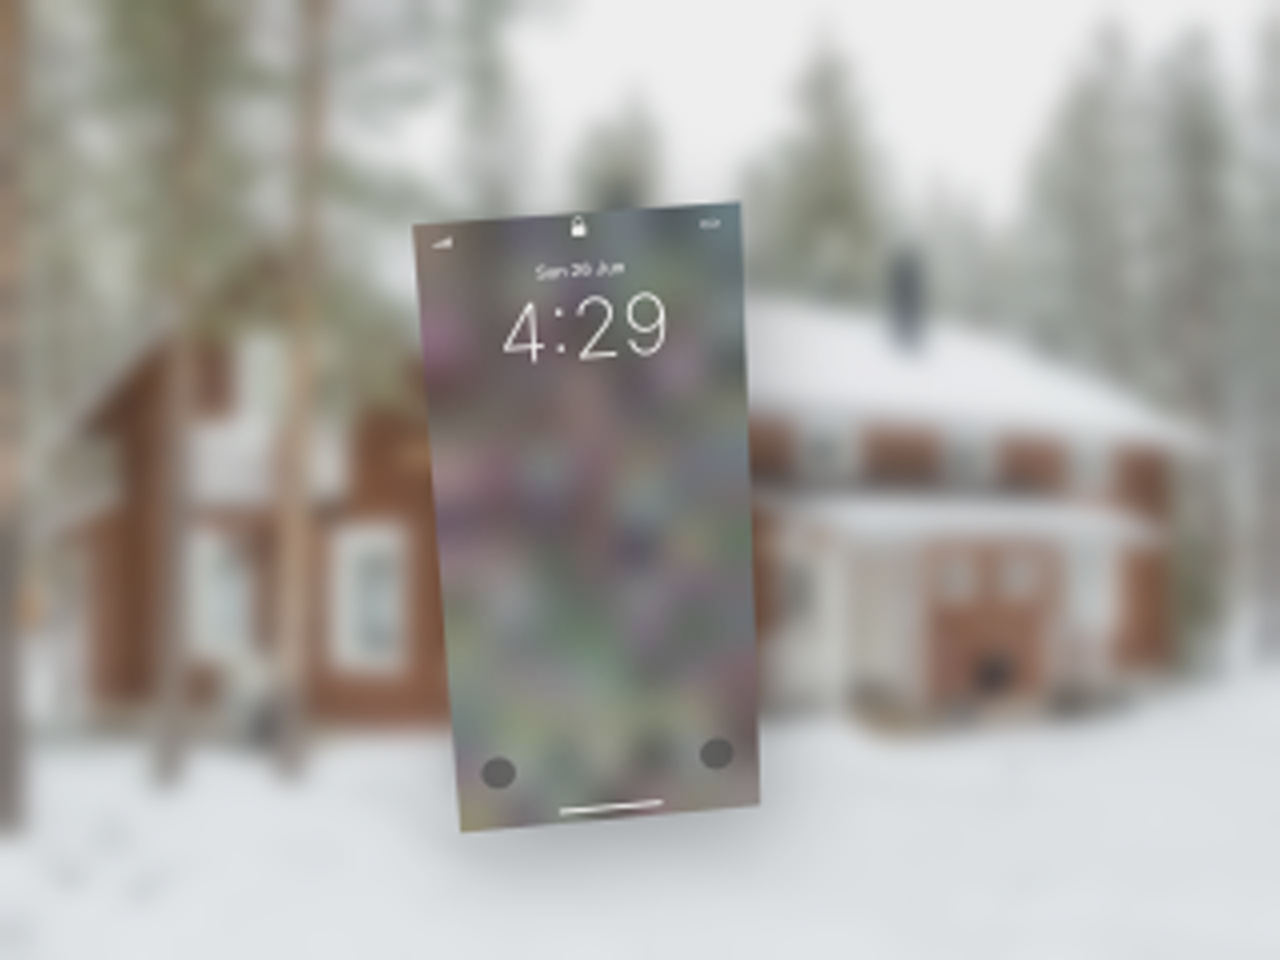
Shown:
**4:29**
